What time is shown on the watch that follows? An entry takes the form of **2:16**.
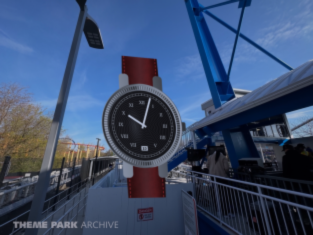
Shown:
**10:03**
